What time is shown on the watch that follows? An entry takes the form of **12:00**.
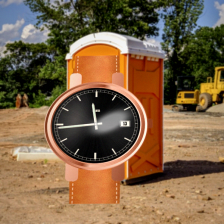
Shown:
**11:44**
